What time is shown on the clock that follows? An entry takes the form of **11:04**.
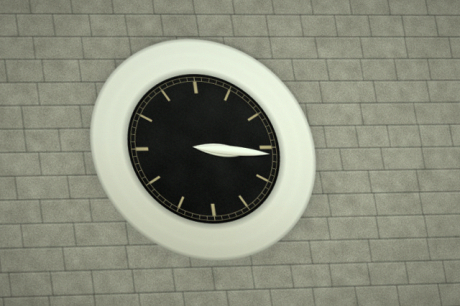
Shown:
**3:16**
